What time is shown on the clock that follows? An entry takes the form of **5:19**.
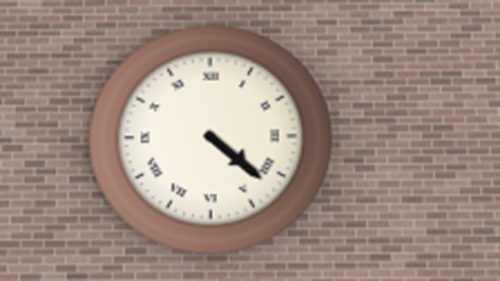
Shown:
**4:22**
